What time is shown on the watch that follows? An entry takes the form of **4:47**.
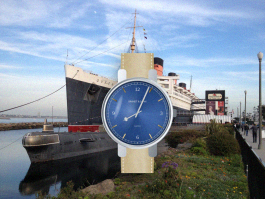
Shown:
**8:04**
